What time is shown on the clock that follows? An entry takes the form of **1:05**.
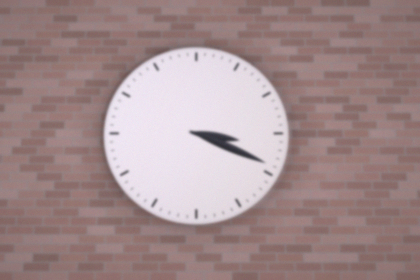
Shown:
**3:19**
